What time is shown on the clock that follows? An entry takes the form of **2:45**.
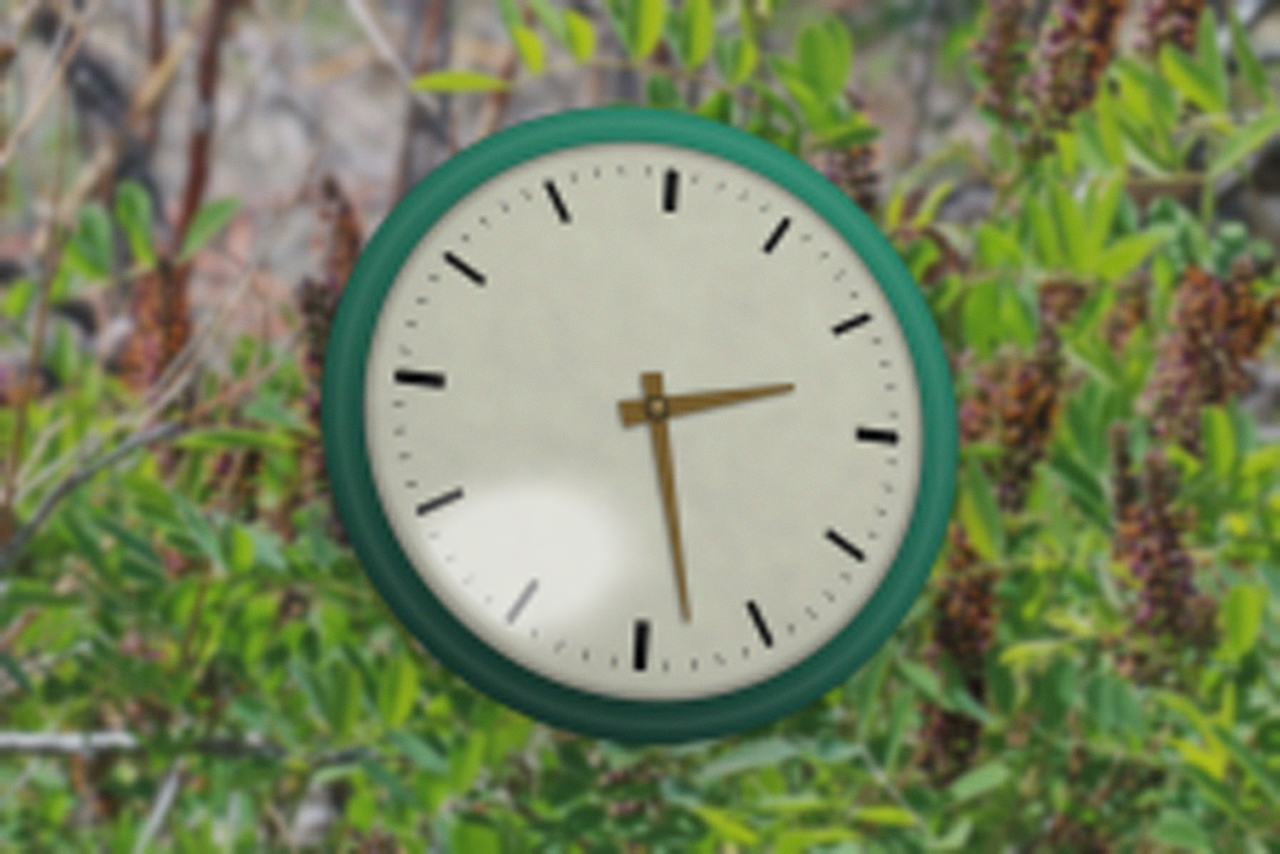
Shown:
**2:28**
